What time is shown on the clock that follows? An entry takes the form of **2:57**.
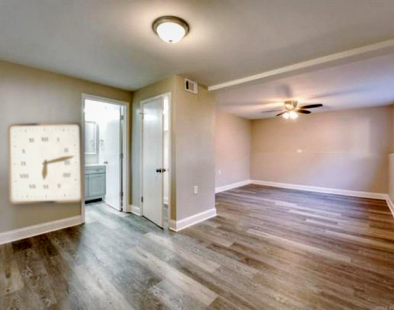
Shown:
**6:13**
